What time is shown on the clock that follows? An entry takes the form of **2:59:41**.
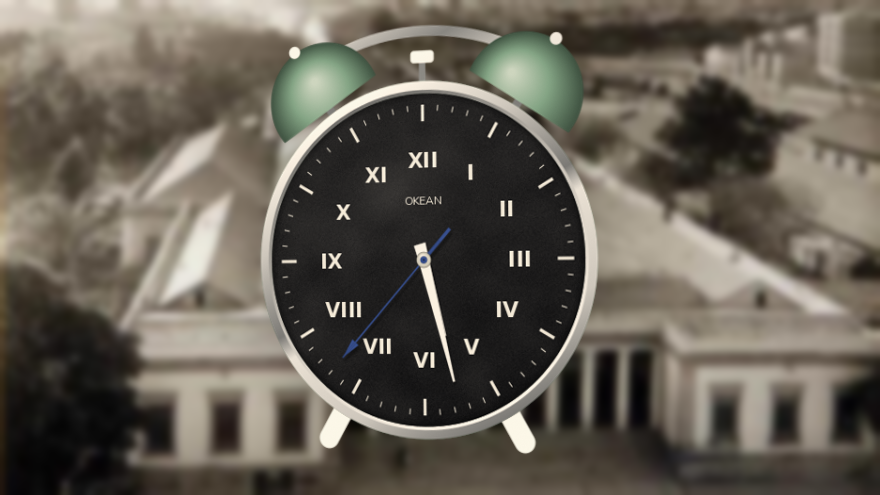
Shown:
**5:27:37**
